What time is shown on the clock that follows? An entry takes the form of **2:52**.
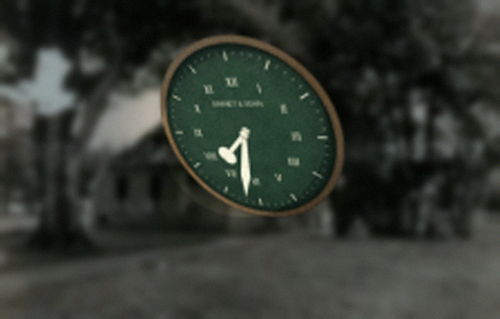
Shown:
**7:32**
